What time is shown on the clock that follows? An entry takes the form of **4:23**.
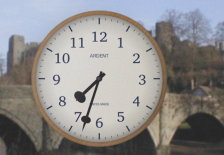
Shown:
**7:33**
